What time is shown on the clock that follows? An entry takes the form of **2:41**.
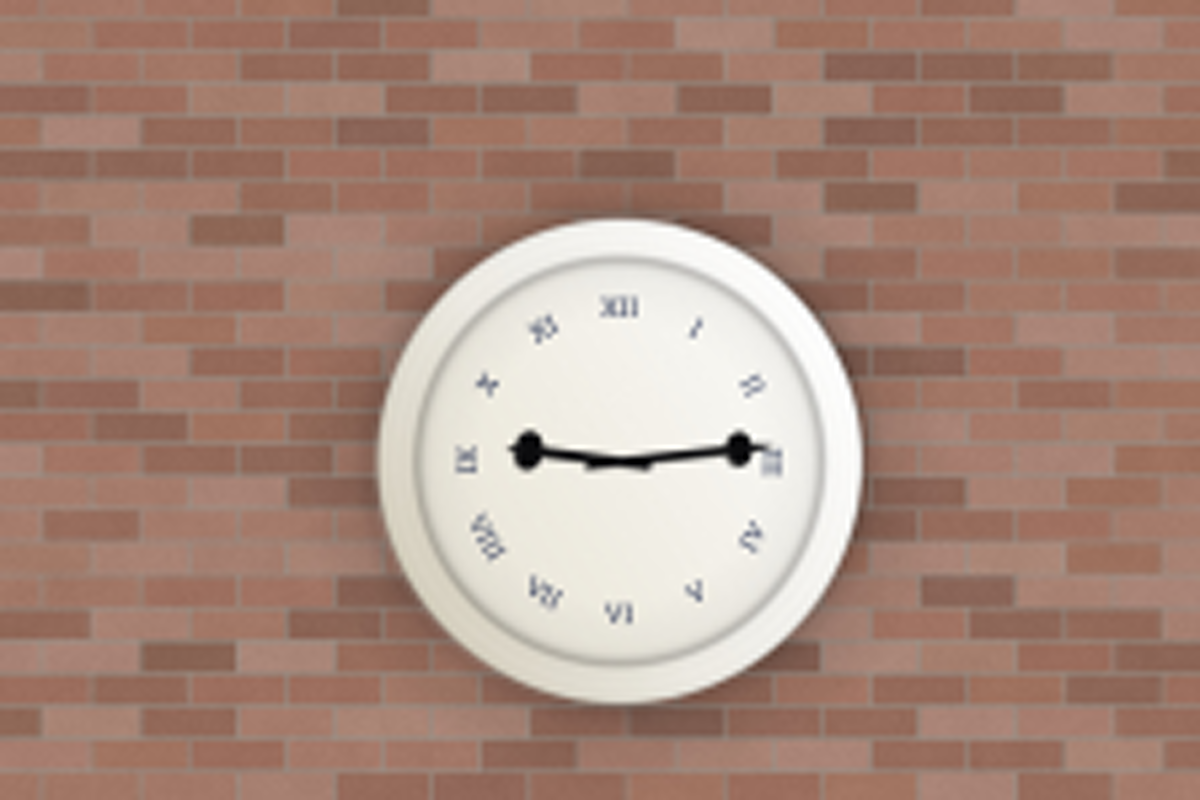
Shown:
**9:14**
